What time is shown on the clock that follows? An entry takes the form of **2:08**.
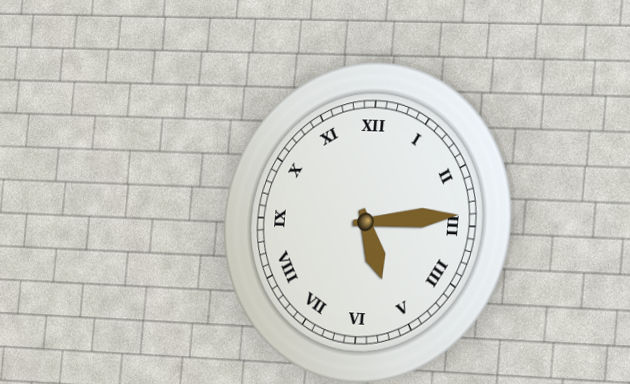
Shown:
**5:14**
